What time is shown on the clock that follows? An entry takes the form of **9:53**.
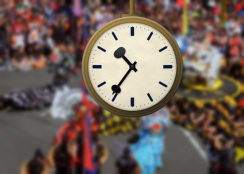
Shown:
**10:36**
